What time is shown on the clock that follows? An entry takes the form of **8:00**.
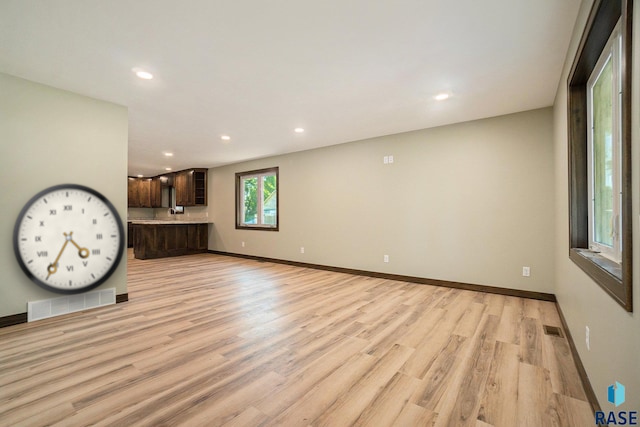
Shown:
**4:35**
